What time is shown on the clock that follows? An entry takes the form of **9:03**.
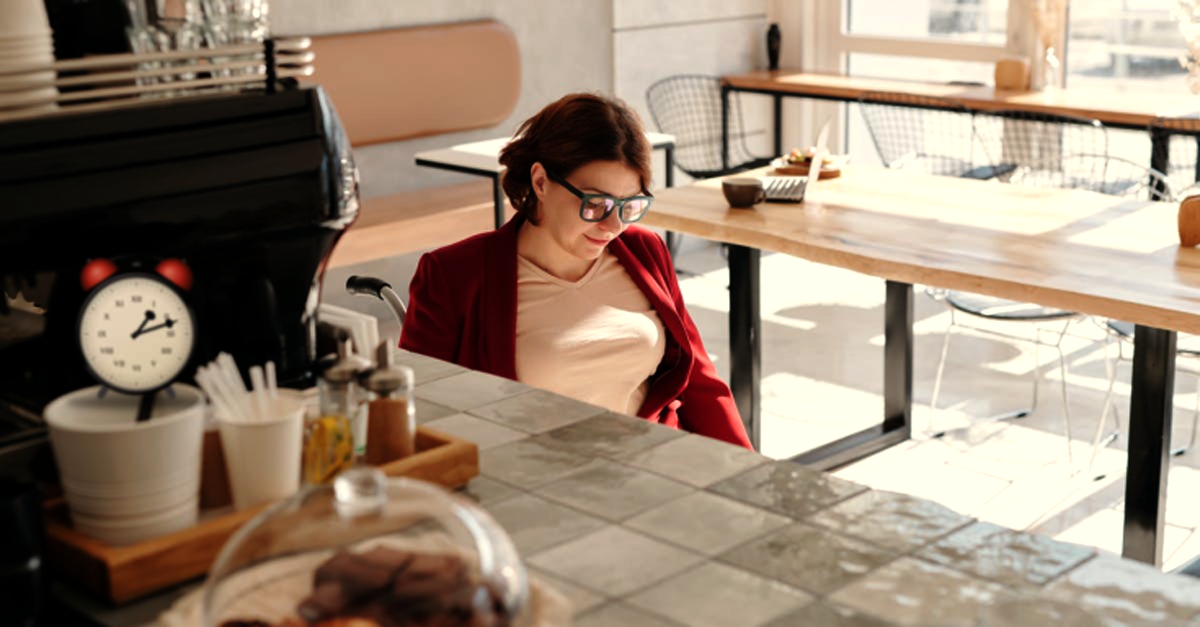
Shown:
**1:12**
